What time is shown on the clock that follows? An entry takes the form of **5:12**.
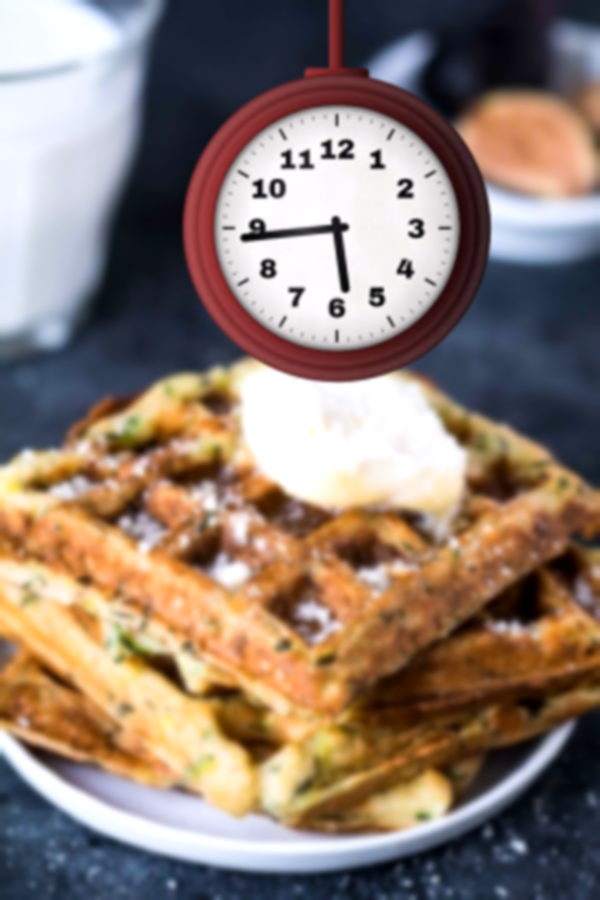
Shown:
**5:44**
